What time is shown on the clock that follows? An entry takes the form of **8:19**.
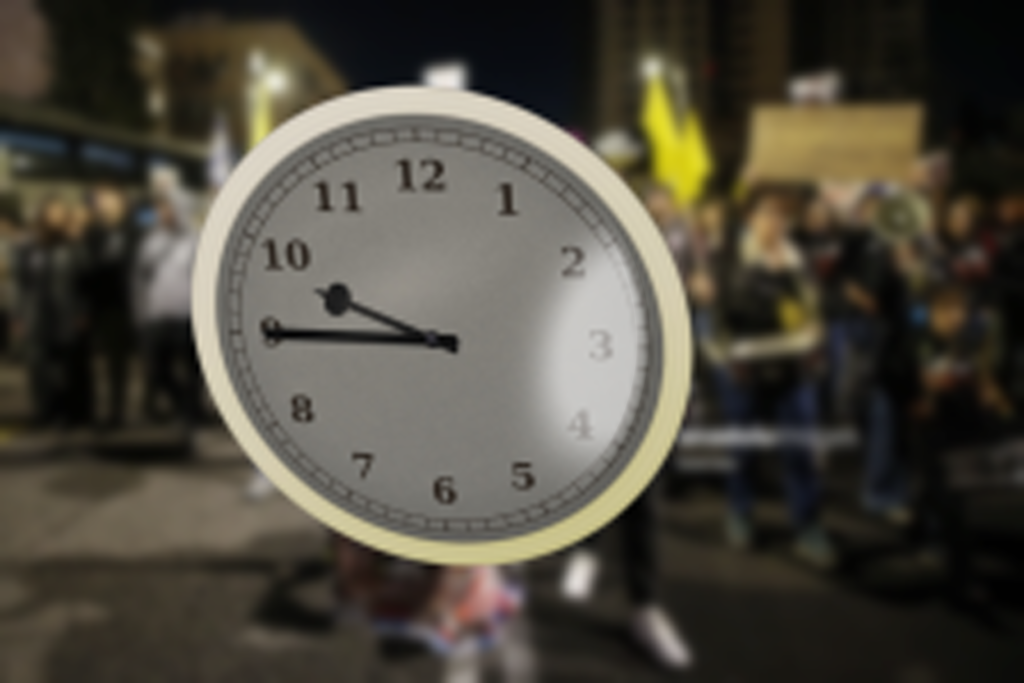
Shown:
**9:45**
